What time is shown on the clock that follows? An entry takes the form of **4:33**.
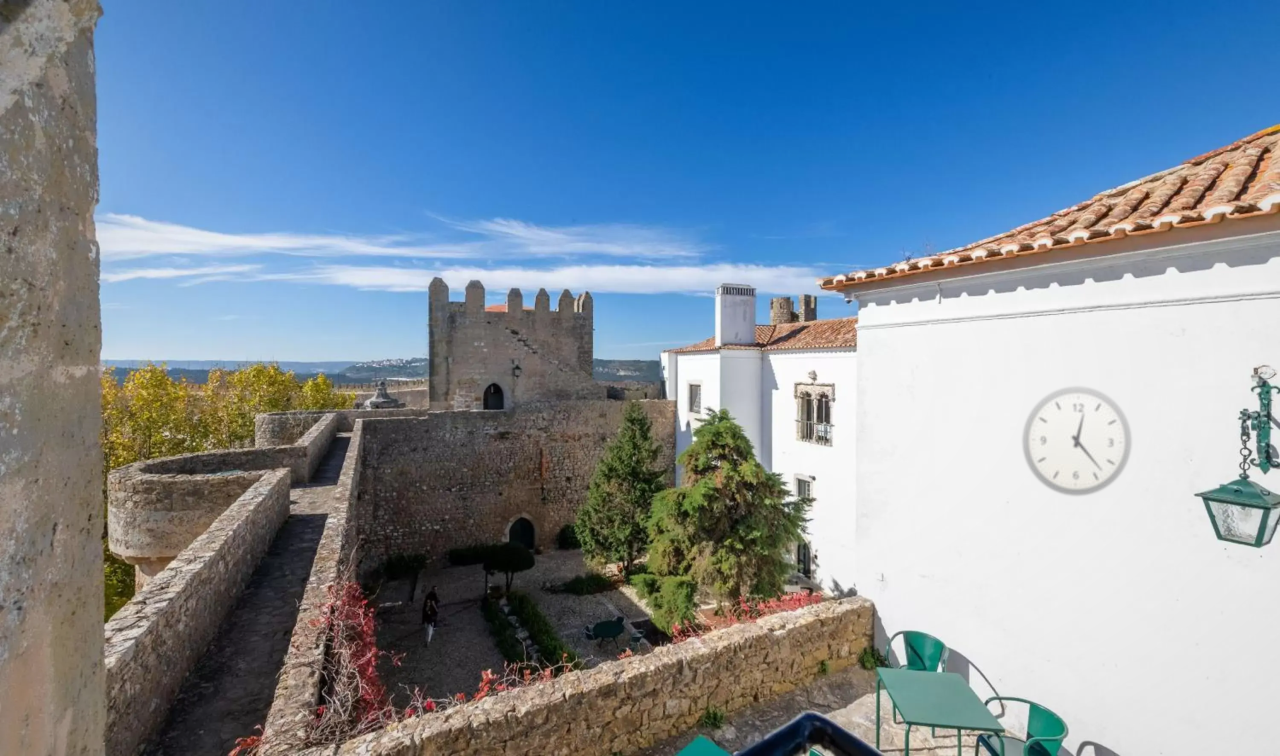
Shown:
**12:23**
